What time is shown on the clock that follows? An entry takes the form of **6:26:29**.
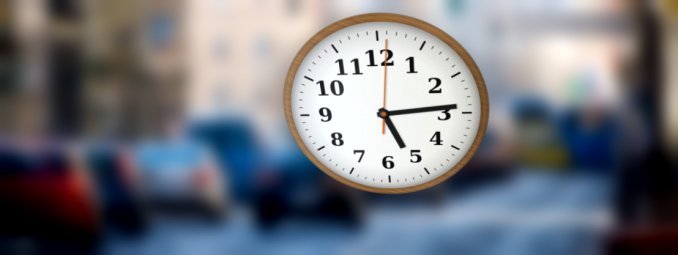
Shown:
**5:14:01**
